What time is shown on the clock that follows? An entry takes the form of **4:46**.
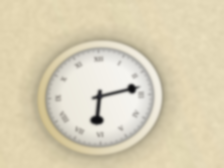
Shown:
**6:13**
